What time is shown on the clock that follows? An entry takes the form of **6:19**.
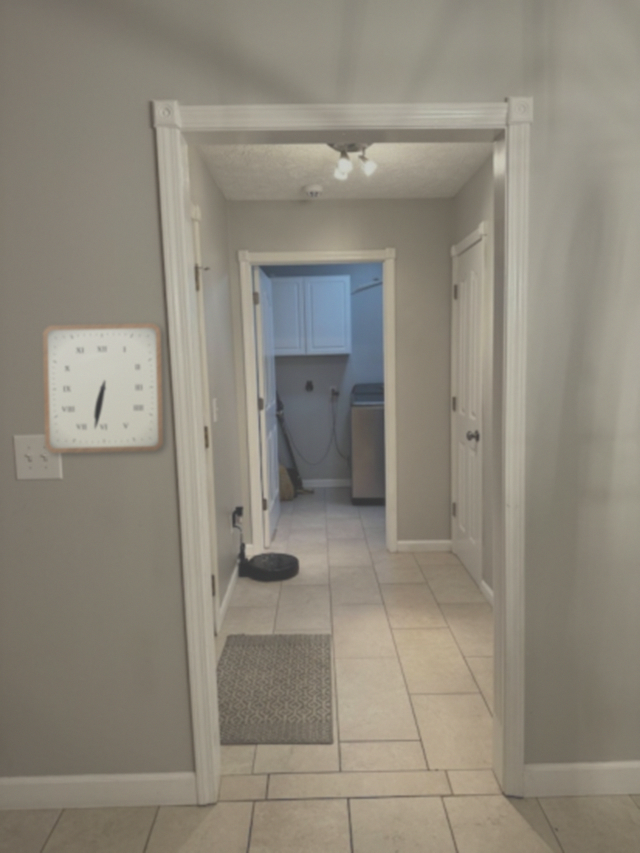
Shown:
**6:32**
